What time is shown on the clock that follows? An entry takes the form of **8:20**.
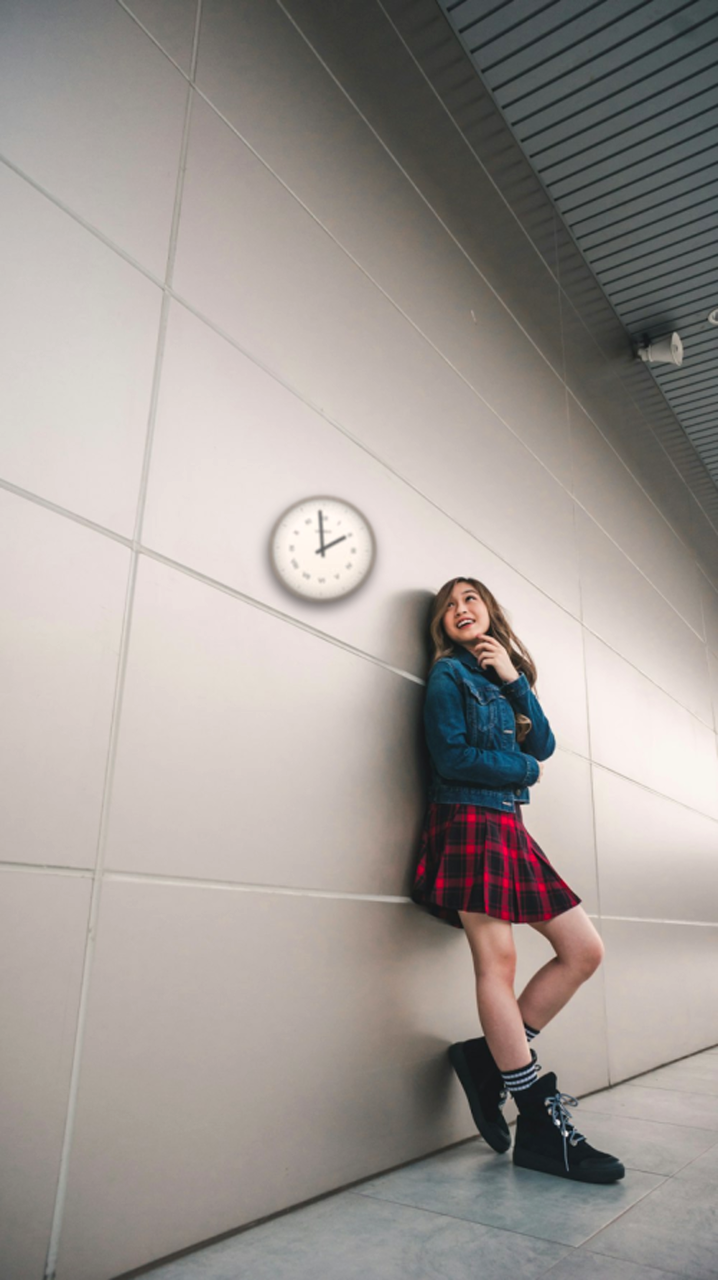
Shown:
**1:59**
